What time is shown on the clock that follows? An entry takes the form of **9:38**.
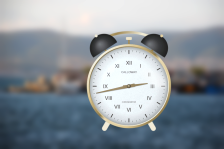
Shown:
**2:43**
